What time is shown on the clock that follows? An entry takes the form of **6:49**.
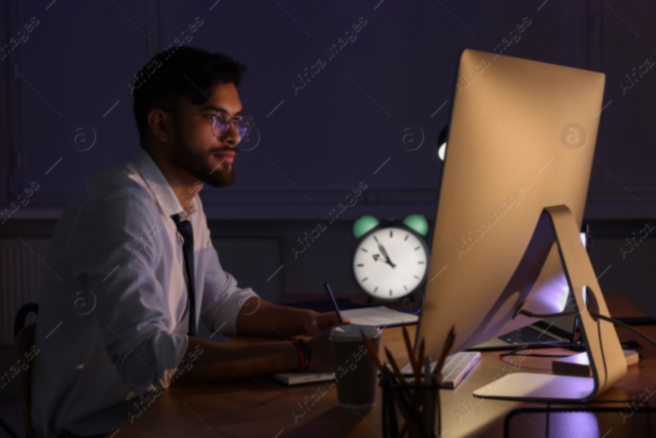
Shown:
**9:55**
